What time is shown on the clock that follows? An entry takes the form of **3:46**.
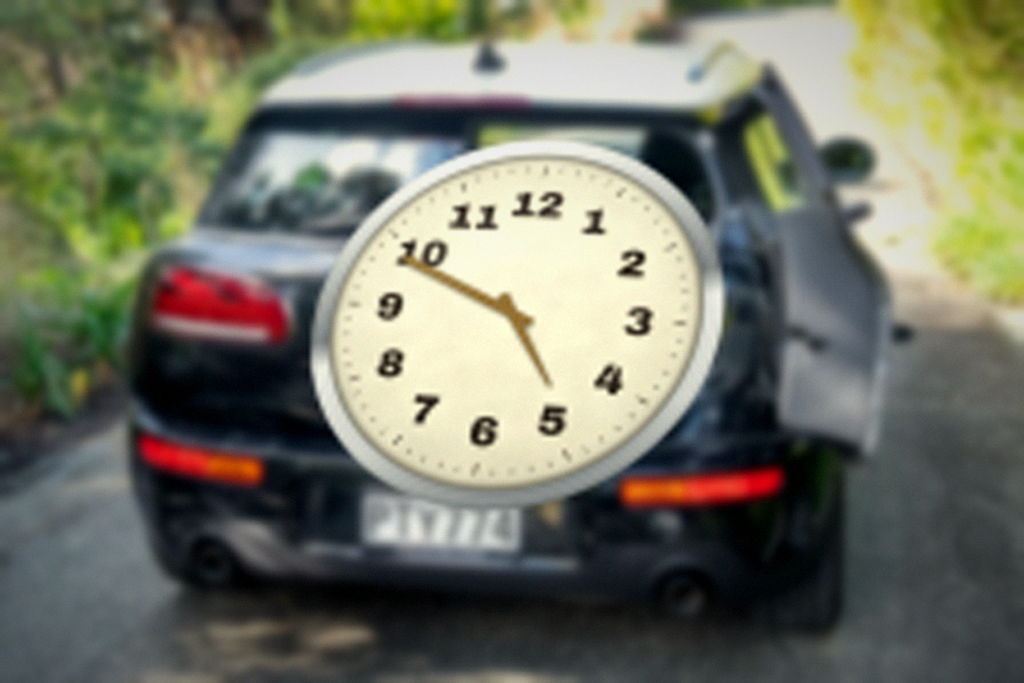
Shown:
**4:49**
